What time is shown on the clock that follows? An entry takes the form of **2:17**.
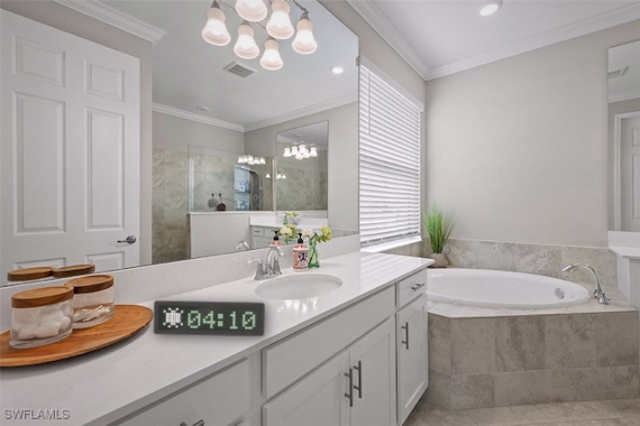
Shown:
**4:10**
